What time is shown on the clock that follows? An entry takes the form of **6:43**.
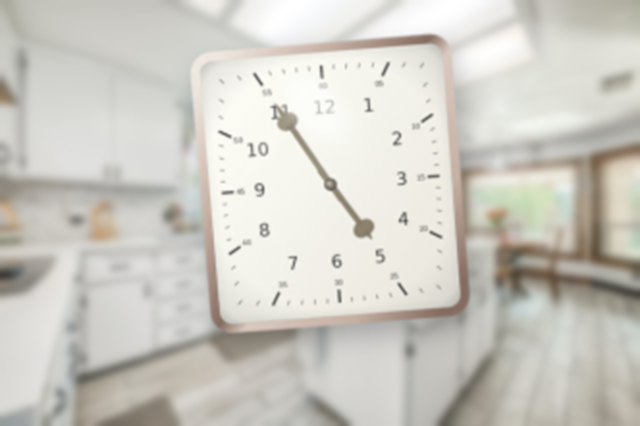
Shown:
**4:55**
